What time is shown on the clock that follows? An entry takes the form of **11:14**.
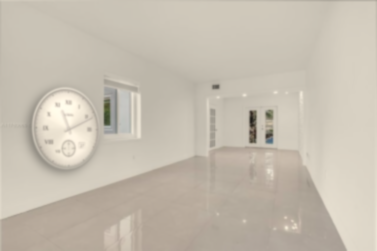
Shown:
**11:11**
